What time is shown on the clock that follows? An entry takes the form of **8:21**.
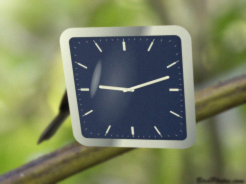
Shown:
**9:12**
